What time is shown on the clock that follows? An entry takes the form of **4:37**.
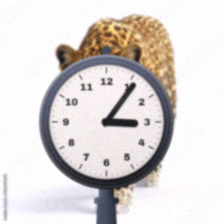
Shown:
**3:06**
